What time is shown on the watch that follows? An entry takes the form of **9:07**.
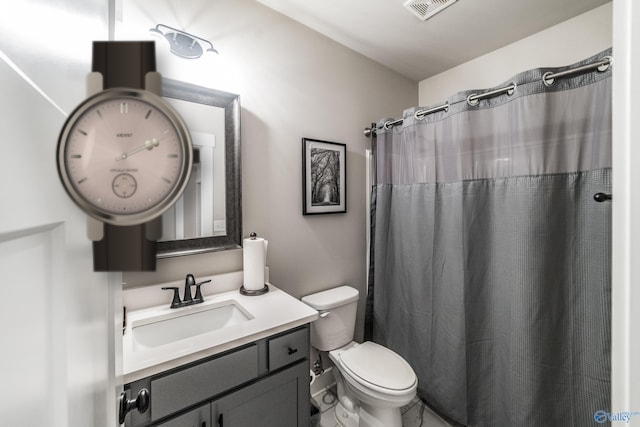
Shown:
**2:11**
